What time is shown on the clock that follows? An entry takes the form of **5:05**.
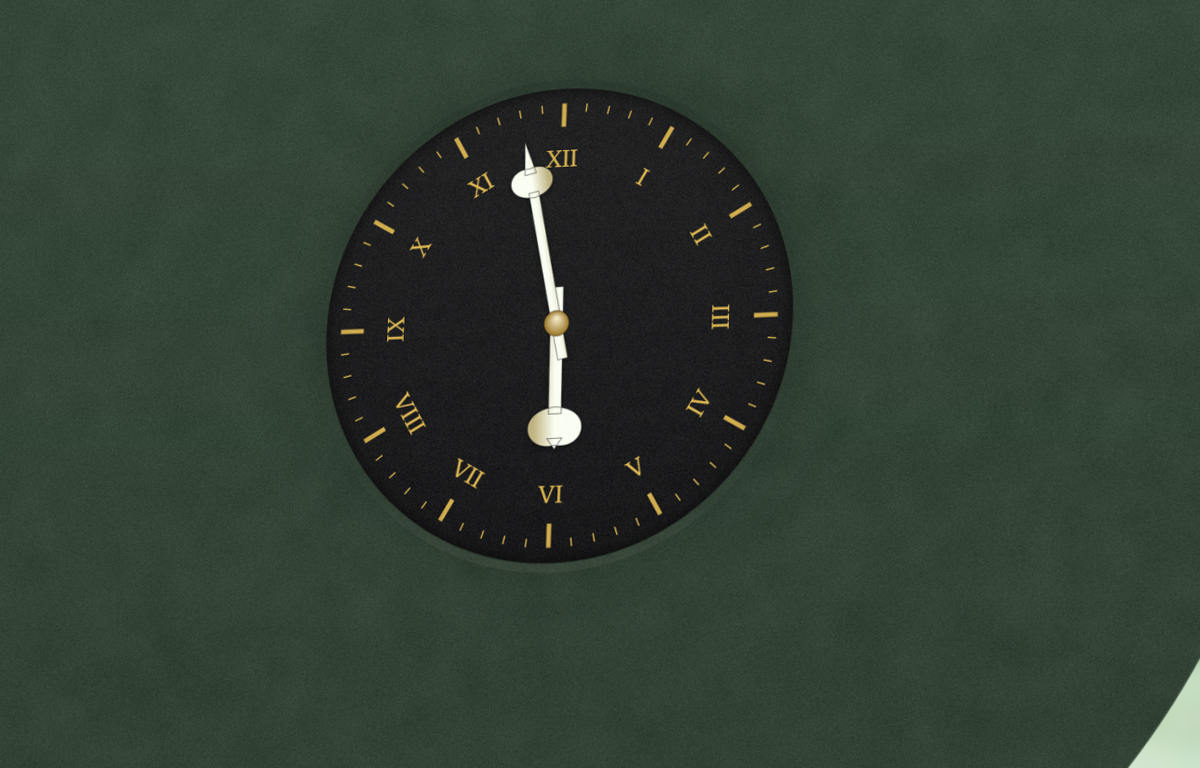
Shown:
**5:58**
